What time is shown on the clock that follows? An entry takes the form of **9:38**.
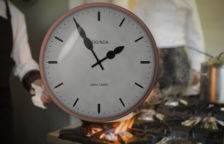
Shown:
**1:55**
